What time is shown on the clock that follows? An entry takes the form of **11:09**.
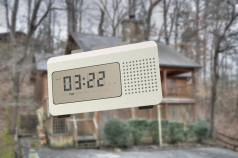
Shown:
**3:22**
